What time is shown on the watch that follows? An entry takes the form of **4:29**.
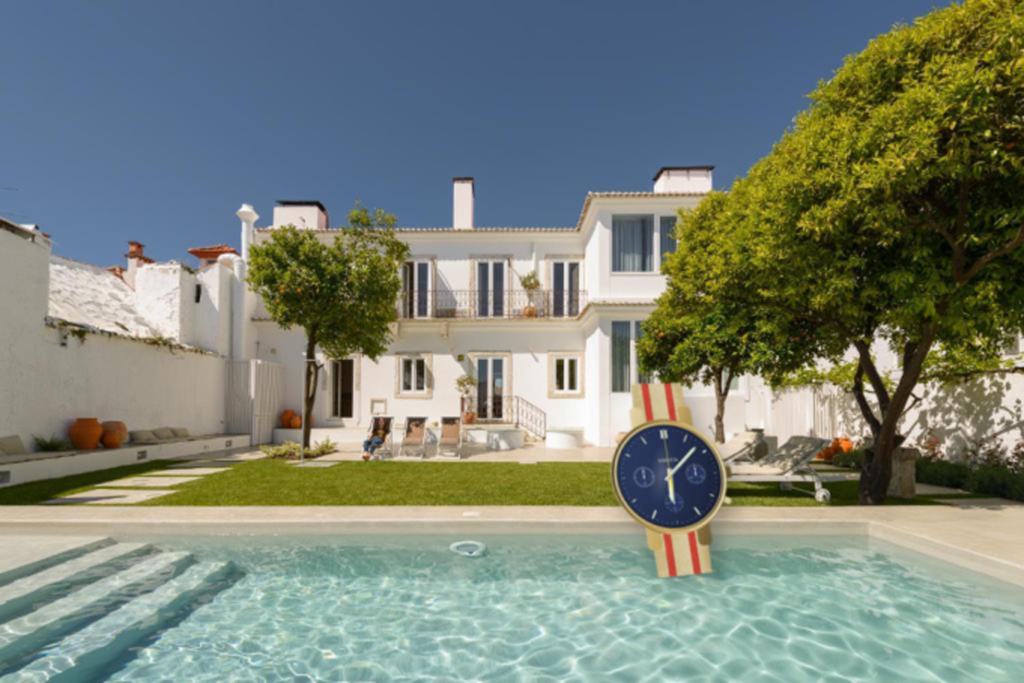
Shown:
**6:08**
